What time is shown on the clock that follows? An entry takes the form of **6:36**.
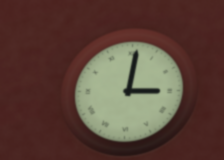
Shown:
**3:01**
